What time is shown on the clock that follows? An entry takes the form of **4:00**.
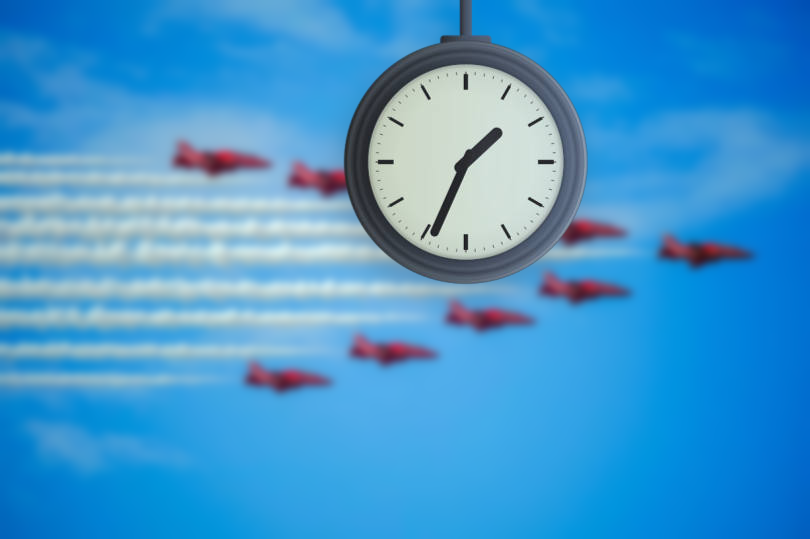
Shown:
**1:34**
